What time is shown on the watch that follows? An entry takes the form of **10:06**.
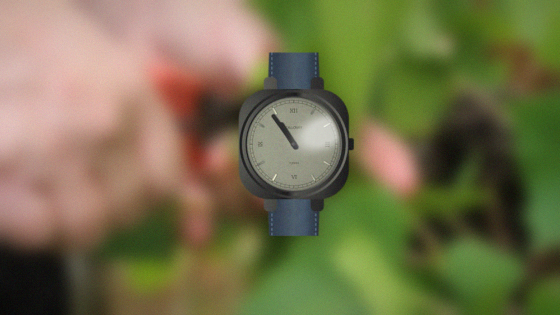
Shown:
**10:54**
